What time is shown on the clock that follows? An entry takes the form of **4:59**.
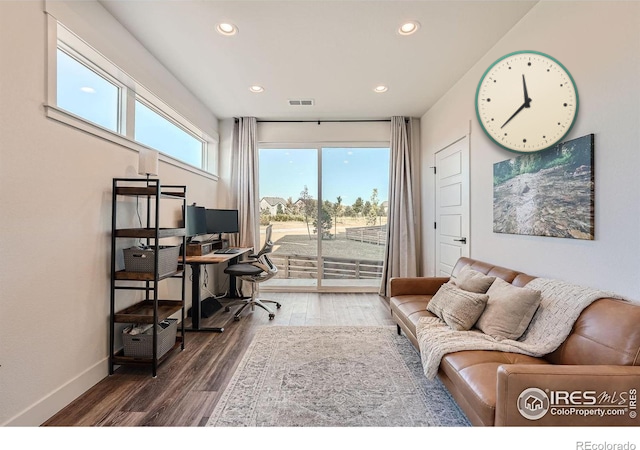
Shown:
**11:37**
